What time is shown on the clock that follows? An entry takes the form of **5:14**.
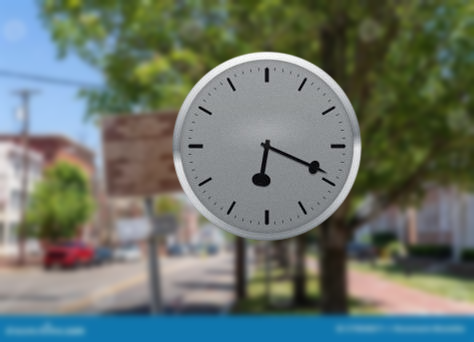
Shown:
**6:19**
